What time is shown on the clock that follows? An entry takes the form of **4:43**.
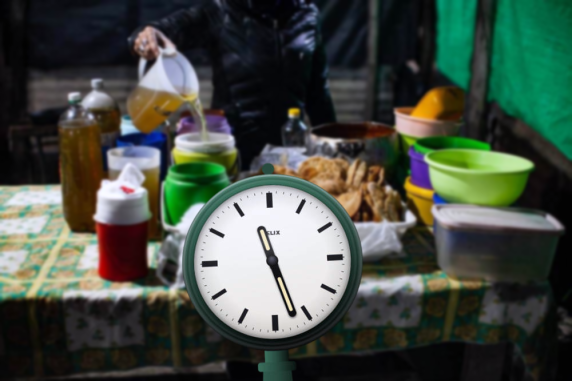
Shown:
**11:27**
